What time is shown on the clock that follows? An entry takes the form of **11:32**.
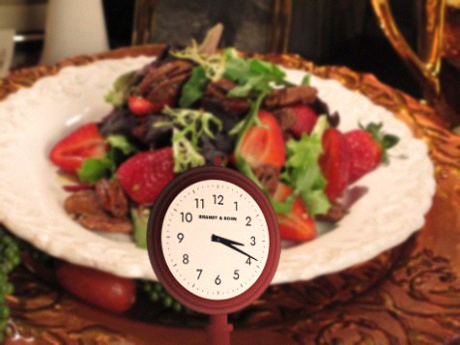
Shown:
**3:19**
